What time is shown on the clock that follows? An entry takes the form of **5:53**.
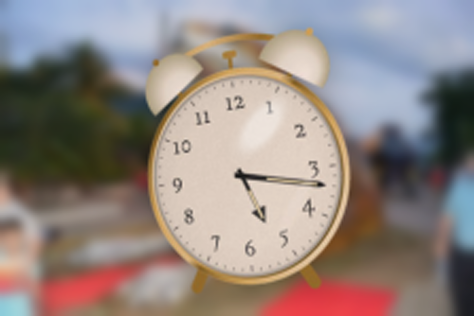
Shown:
**5:17**
